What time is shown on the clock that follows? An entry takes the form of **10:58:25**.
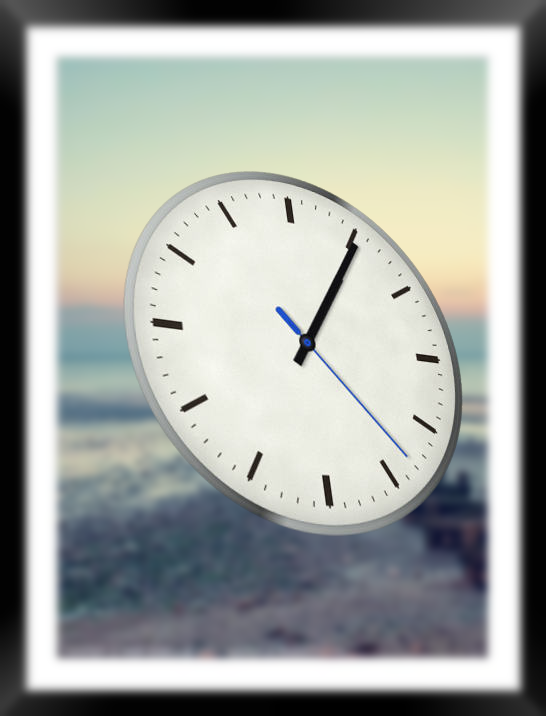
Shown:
**1:05:23**
